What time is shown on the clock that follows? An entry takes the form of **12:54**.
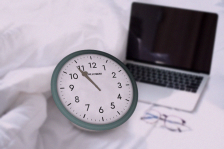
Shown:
**10:54**
